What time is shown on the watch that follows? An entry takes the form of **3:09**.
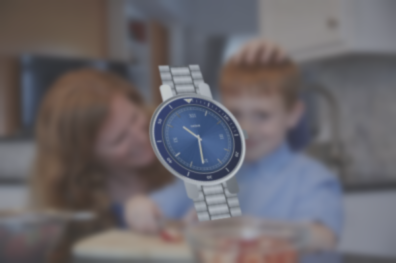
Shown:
**10:31**
